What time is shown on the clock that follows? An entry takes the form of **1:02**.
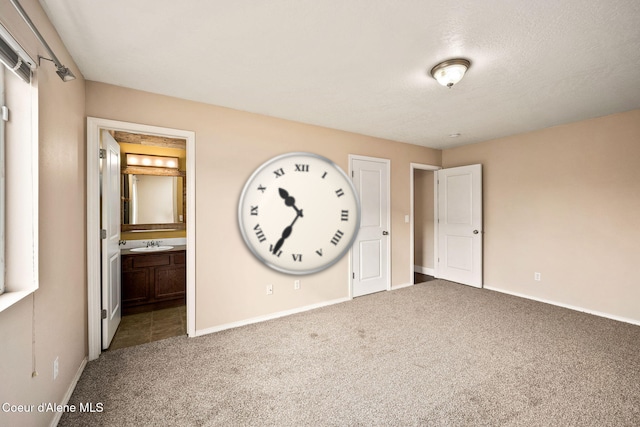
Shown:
**10:35**
